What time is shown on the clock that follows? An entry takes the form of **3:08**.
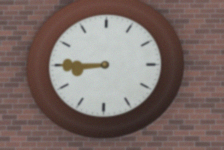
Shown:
**8:45**
